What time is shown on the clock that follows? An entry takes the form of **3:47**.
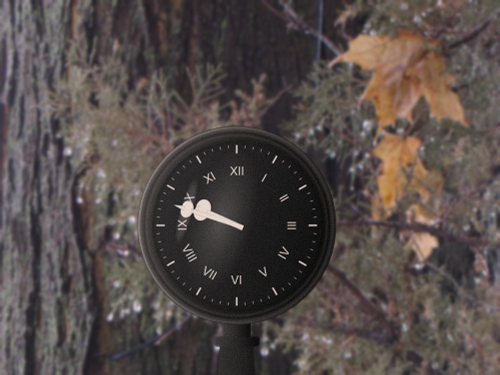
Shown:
**9:48**
